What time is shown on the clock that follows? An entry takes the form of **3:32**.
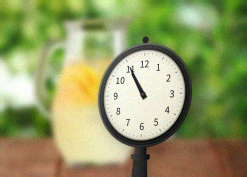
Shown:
**10:55**
